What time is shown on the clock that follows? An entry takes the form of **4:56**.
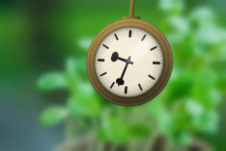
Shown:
**9:33**
